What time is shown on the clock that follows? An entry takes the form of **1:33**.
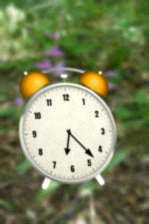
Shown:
**6:23**
